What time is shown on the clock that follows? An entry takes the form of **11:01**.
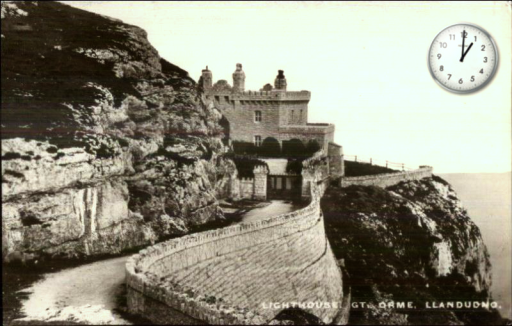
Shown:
**1:00**
